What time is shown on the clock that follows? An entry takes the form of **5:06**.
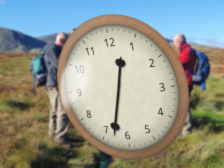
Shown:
**12:33**
